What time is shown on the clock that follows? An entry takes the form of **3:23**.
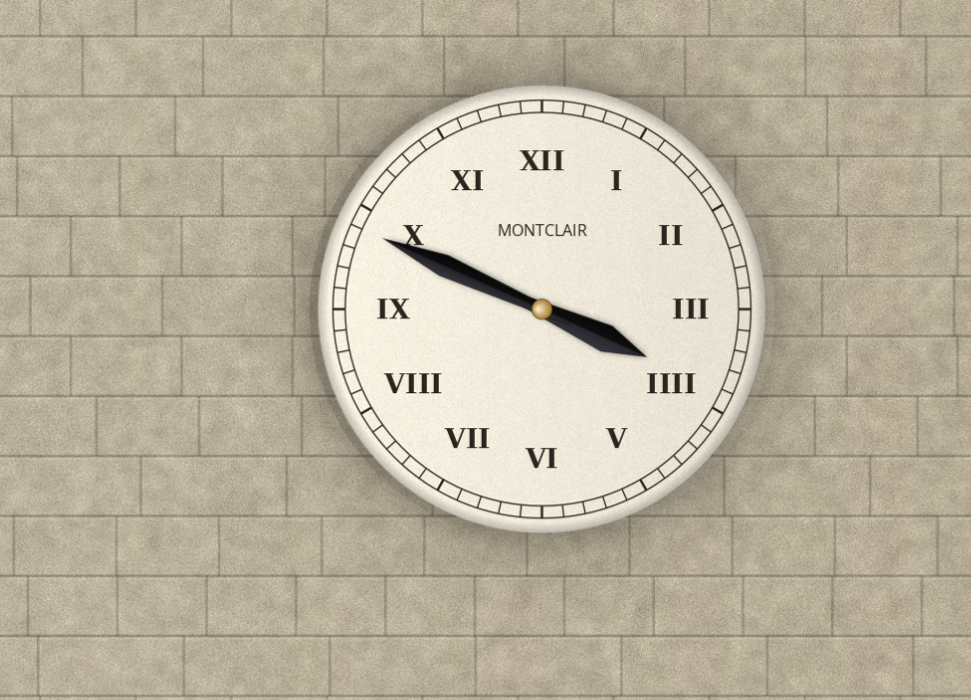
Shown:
**3:49**
